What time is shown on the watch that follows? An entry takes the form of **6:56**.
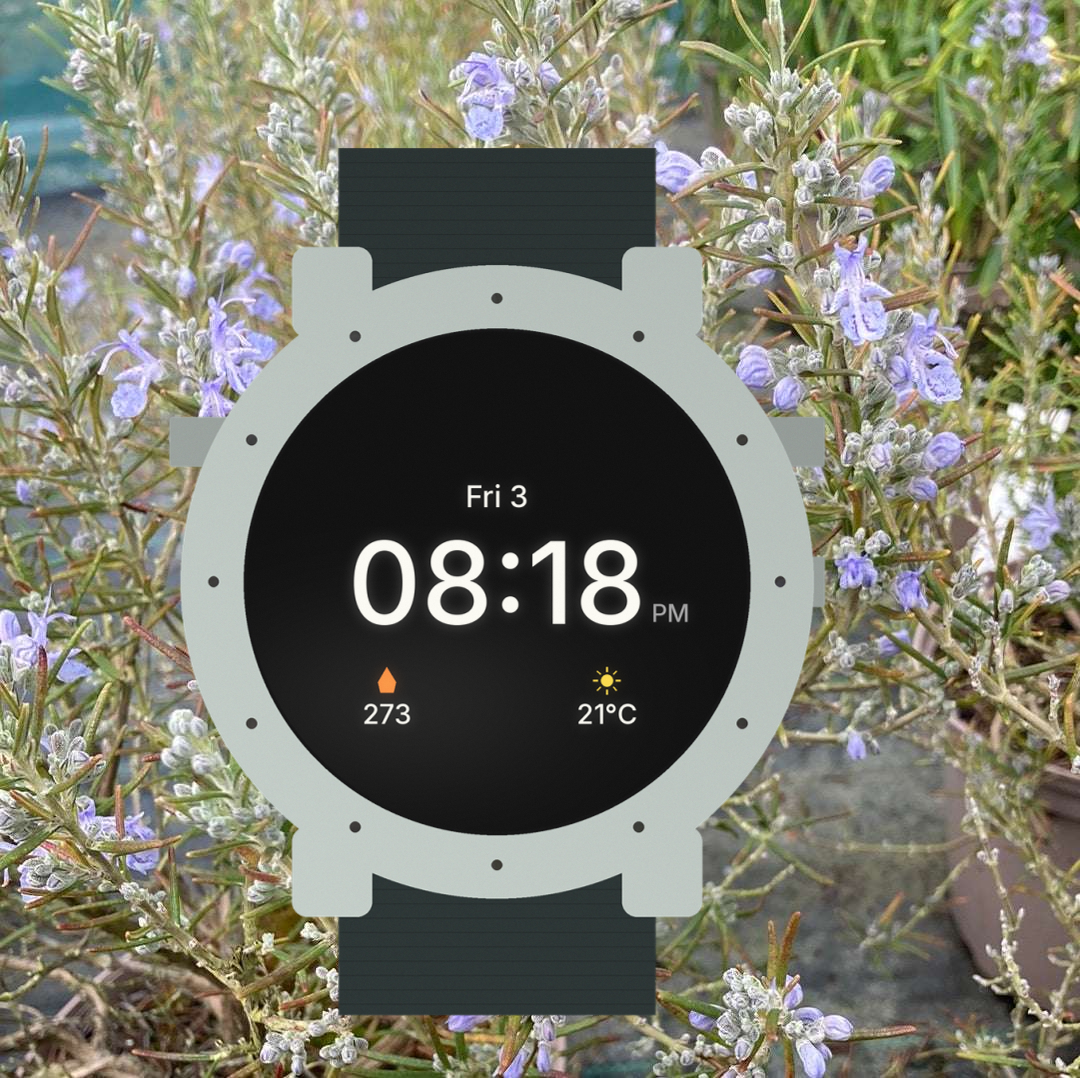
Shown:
**8:18**
